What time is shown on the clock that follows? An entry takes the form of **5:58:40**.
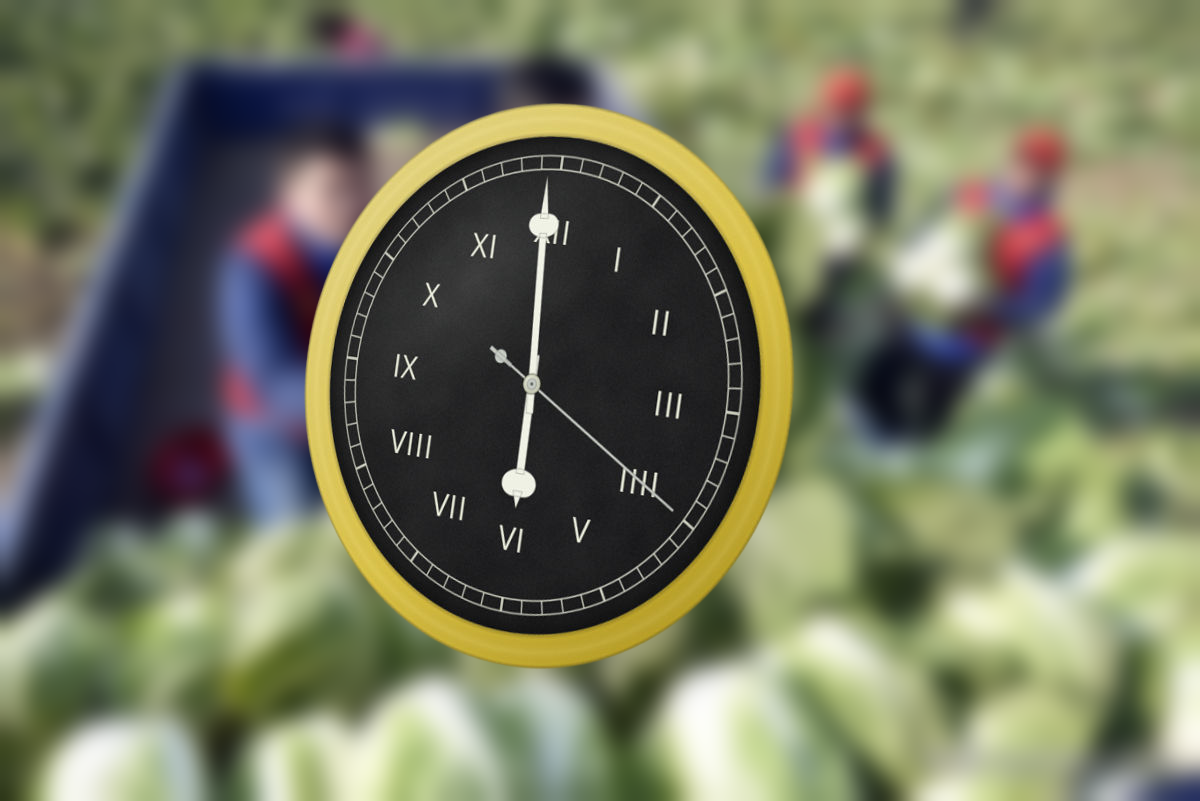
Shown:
**5:59:20**
